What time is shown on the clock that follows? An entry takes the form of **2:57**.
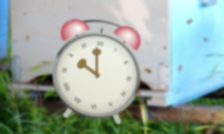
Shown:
**9:59**
